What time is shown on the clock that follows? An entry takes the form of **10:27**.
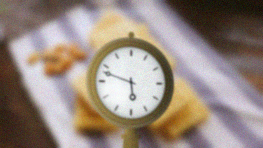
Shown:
**5:48**
